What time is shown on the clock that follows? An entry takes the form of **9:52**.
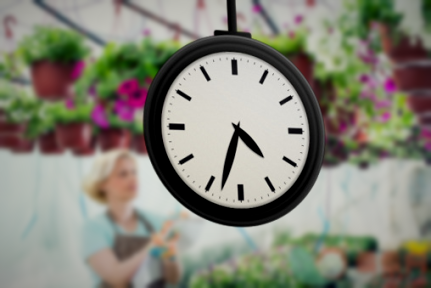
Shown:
**4:33**
